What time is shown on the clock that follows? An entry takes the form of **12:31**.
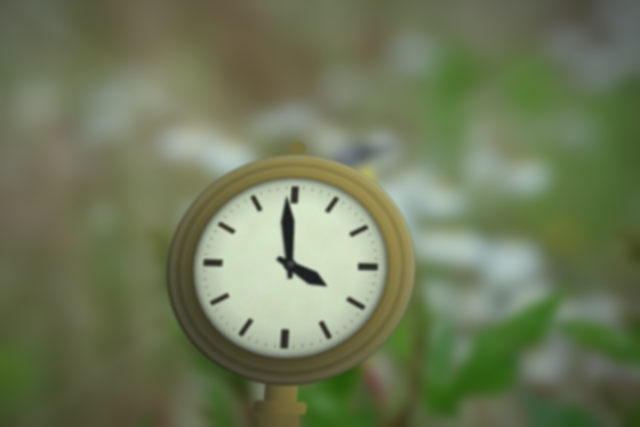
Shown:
**3:59**
